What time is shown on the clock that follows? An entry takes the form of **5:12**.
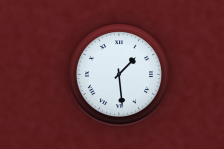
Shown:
**1:29**
